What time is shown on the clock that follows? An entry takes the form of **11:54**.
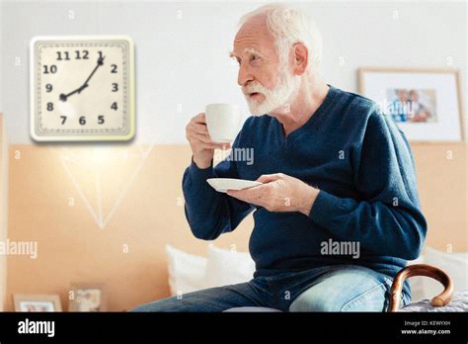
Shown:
**8:06**
